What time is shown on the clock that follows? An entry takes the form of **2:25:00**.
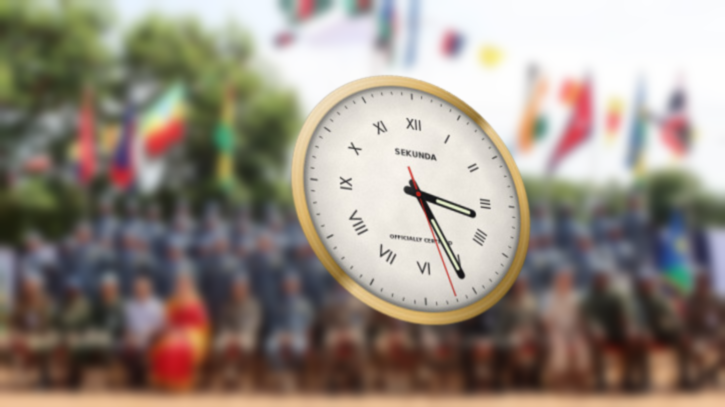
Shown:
**3:25:27**
